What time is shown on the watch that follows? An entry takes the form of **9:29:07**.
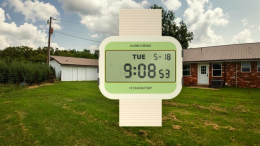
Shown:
**9:08:53**
